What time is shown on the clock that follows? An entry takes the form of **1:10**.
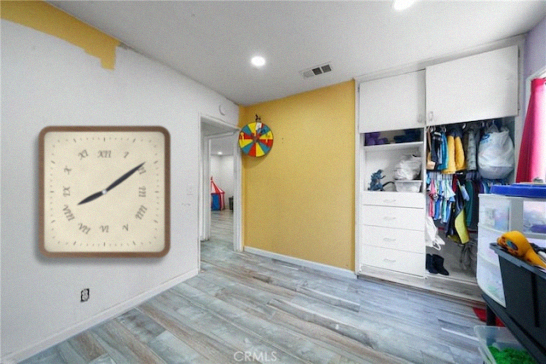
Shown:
**8:09**
